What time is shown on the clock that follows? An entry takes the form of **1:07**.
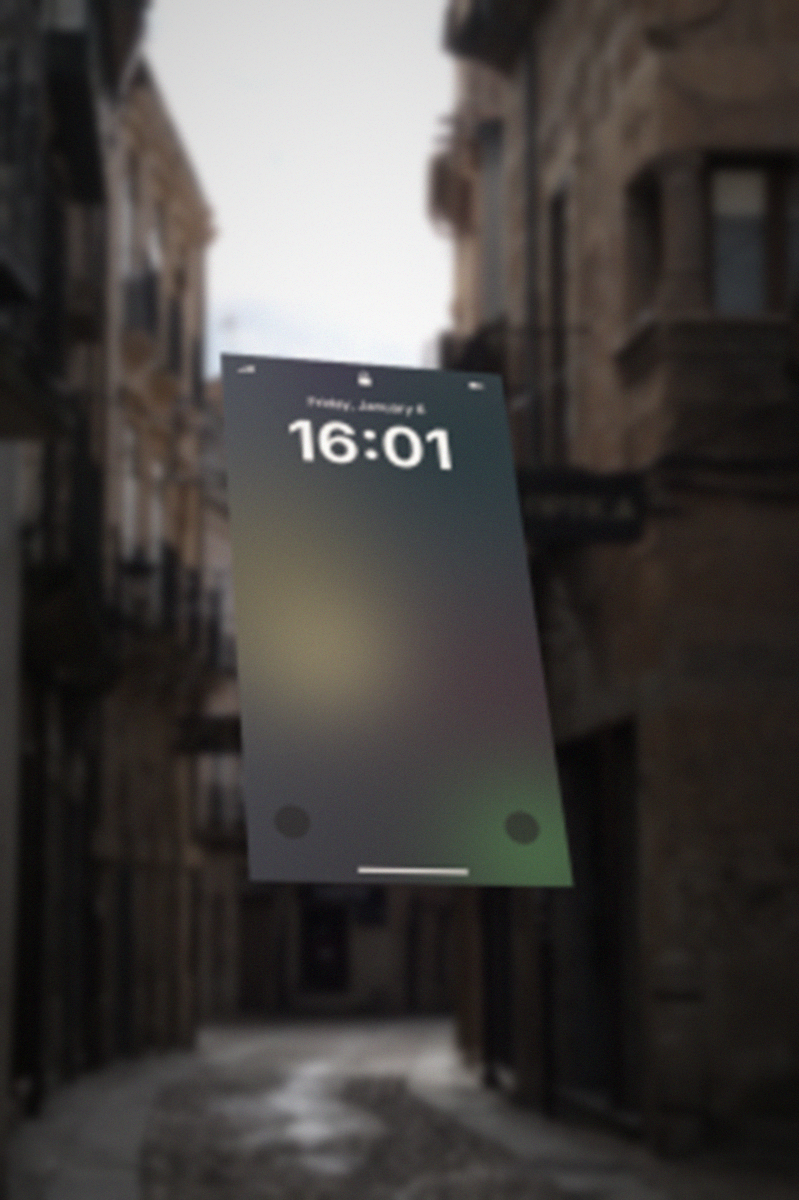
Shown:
**16:01**
